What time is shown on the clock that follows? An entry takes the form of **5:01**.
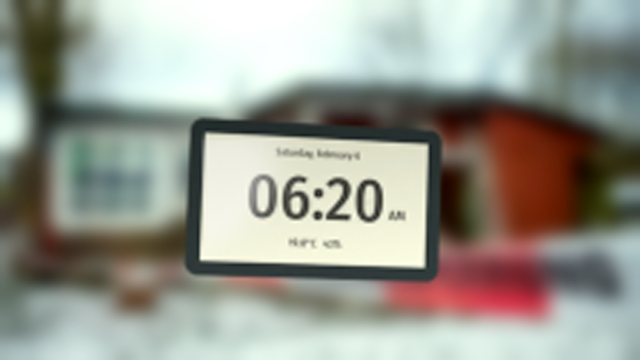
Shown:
**6:20**
